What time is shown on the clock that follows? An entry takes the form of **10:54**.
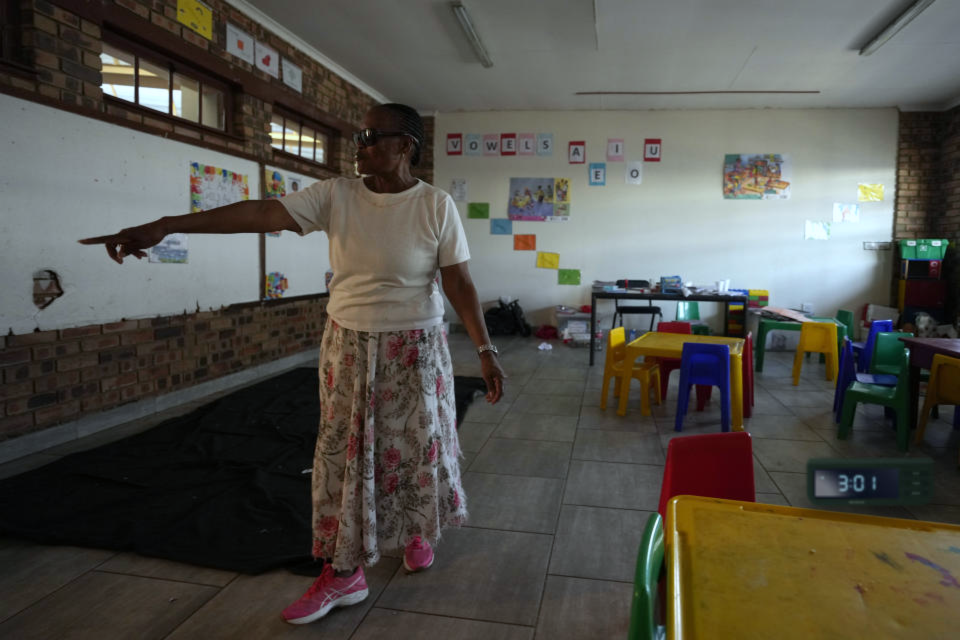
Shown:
**3:01**
